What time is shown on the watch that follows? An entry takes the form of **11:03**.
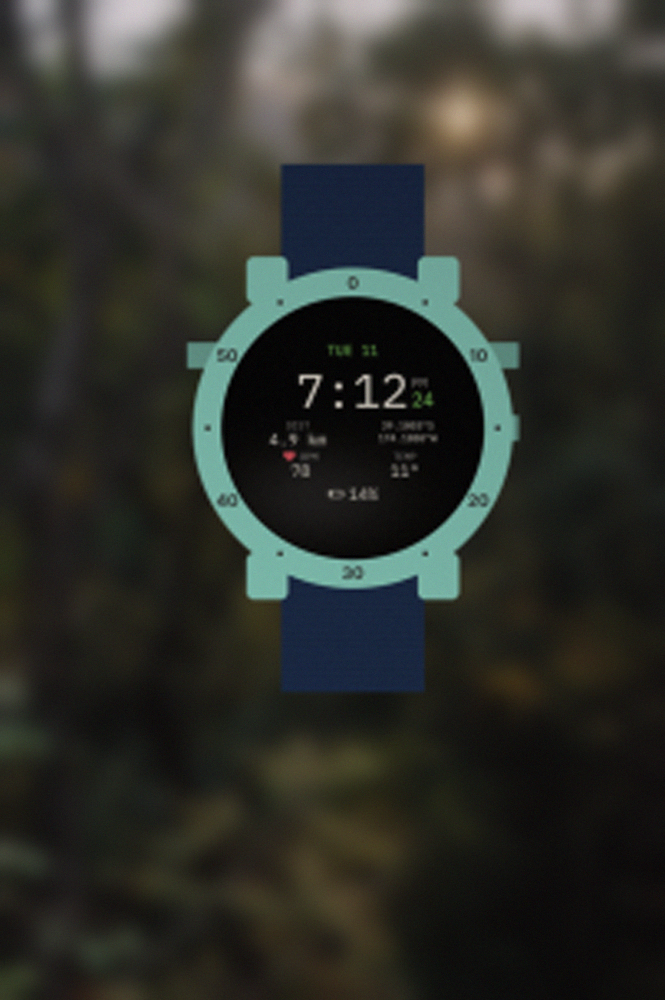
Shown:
**7:12**
